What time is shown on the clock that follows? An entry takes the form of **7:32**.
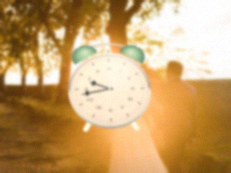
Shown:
**9:43**
